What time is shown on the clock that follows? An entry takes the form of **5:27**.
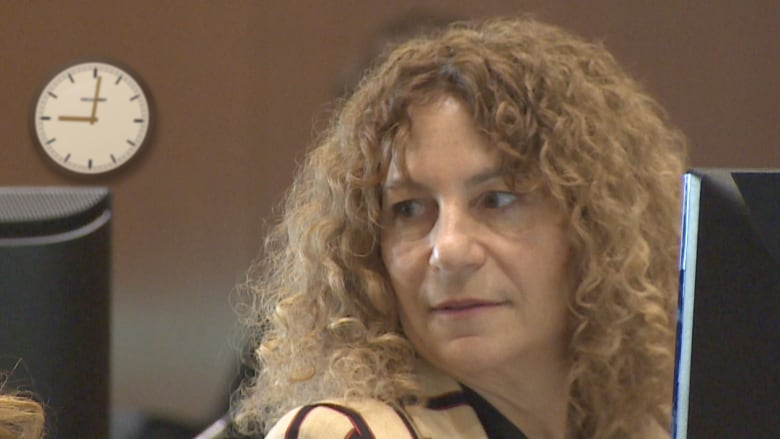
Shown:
**9:01**
